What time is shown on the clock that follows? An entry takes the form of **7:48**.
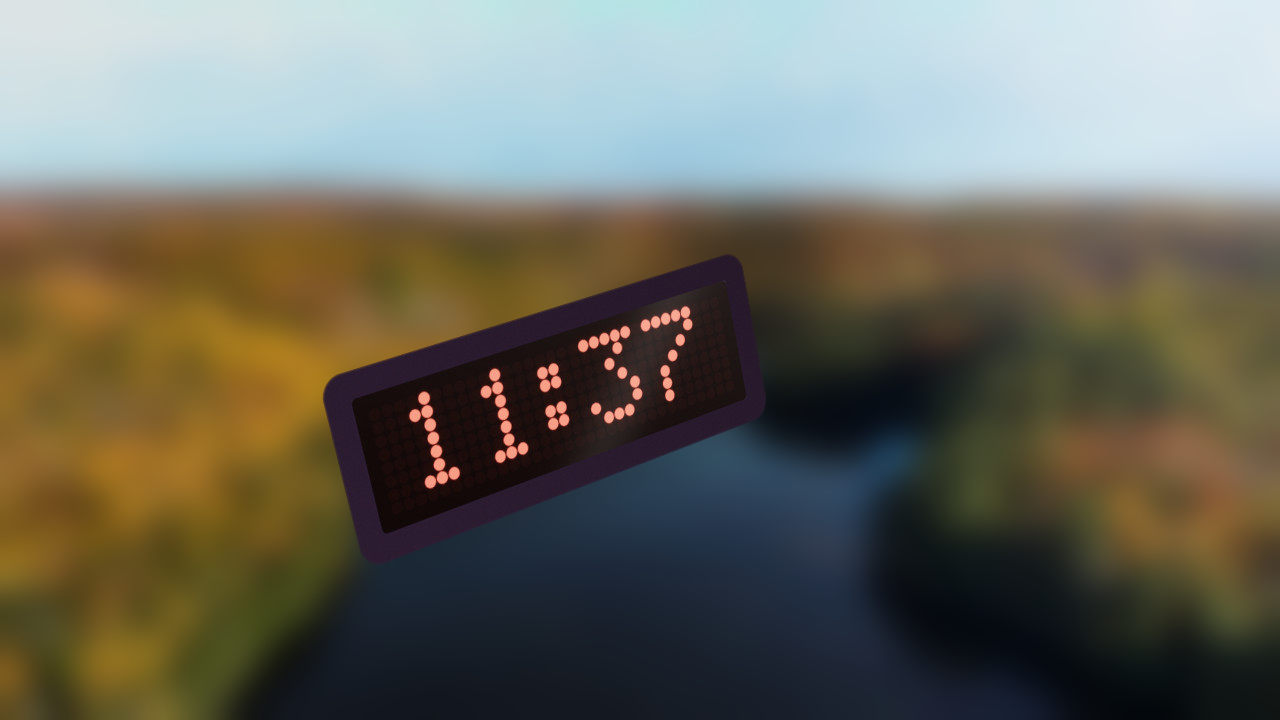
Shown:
**11:37**
